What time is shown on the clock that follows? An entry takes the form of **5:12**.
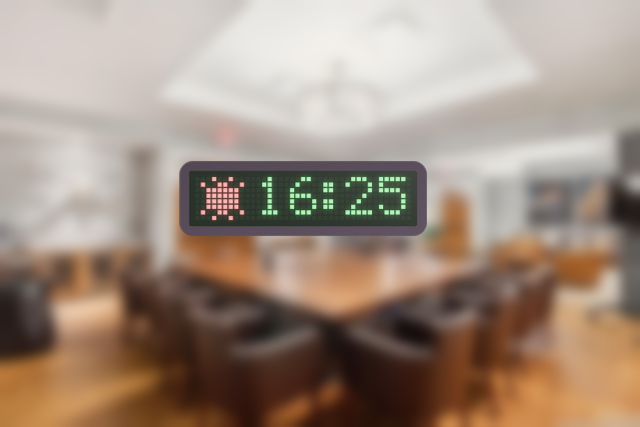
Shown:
**16:25**
